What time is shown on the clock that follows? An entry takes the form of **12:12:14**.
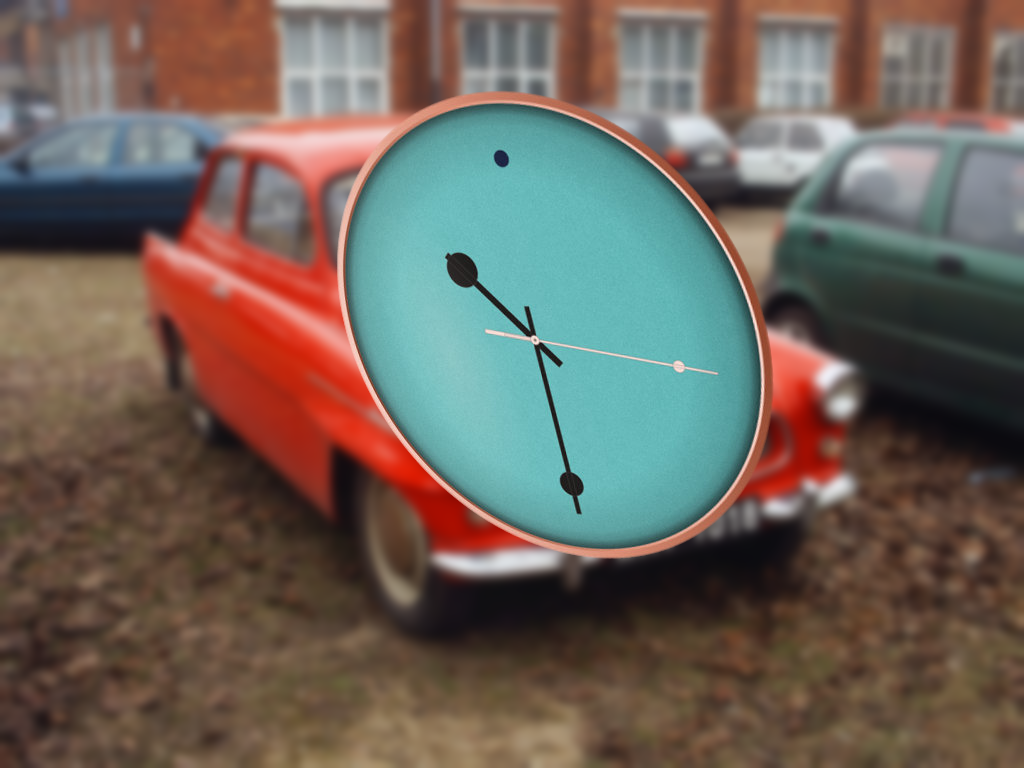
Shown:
**10:29:16**
